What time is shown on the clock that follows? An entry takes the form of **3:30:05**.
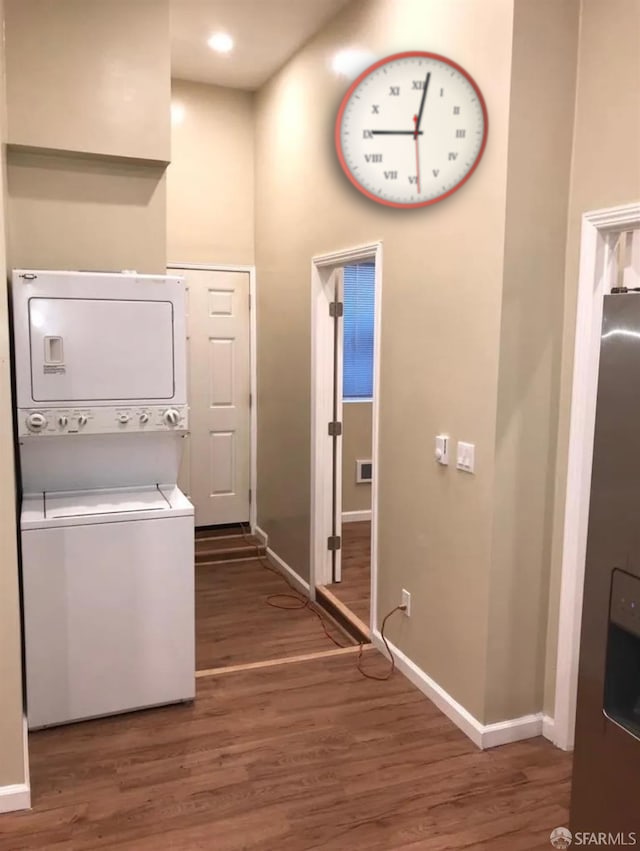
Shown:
**9:01:29**
